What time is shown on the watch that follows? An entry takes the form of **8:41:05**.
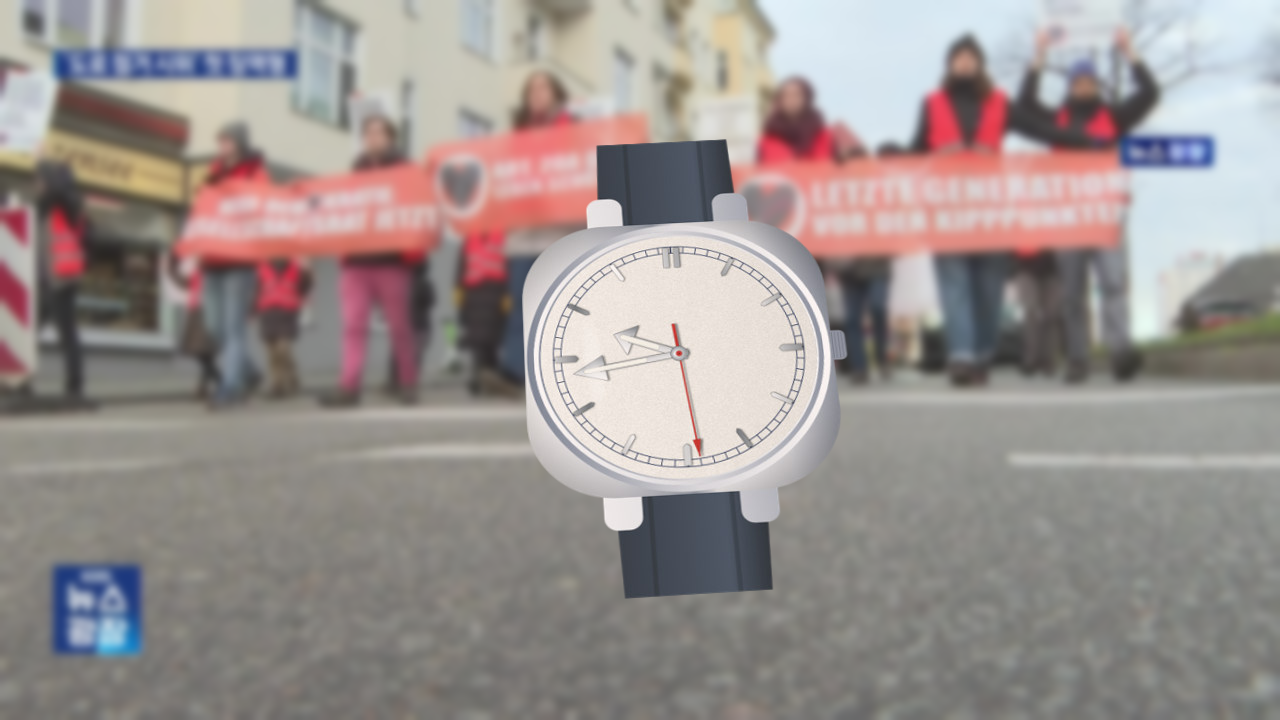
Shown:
**9:43:29**
